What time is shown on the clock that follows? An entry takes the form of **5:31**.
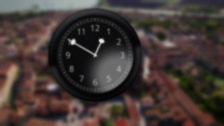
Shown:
**12:50**
